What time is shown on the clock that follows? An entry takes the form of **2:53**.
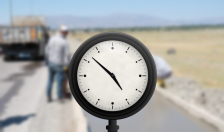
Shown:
**4:52**
